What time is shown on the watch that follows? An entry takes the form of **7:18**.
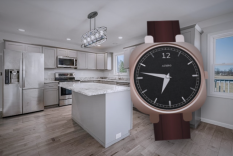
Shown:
**6:47**
